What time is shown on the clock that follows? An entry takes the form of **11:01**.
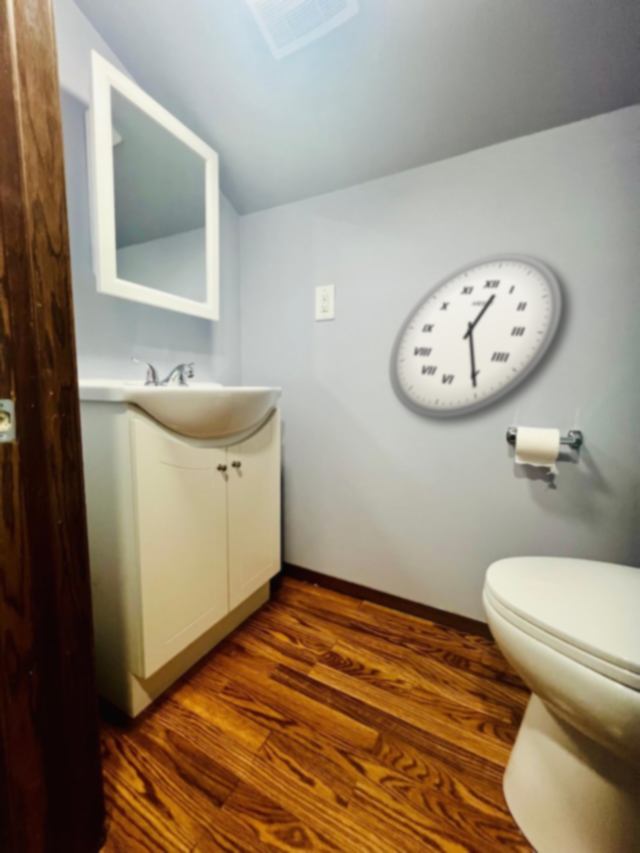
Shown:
**12:25**
